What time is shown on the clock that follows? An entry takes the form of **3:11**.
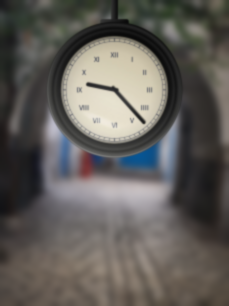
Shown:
**9:23**
